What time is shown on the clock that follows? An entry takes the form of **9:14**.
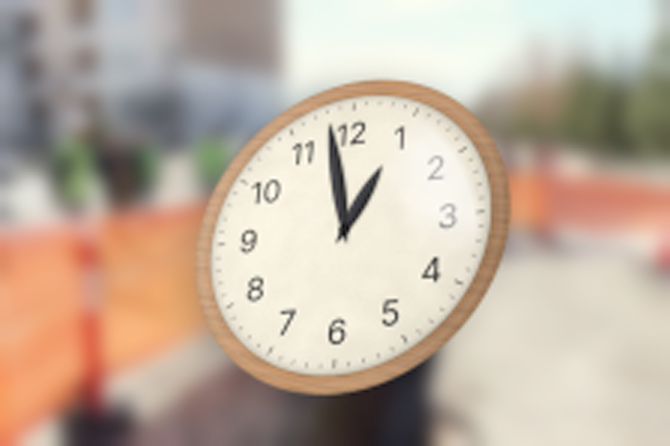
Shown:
**12:58**
